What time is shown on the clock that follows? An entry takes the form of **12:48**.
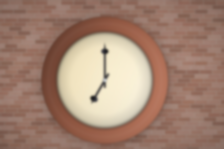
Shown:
**7:00**
